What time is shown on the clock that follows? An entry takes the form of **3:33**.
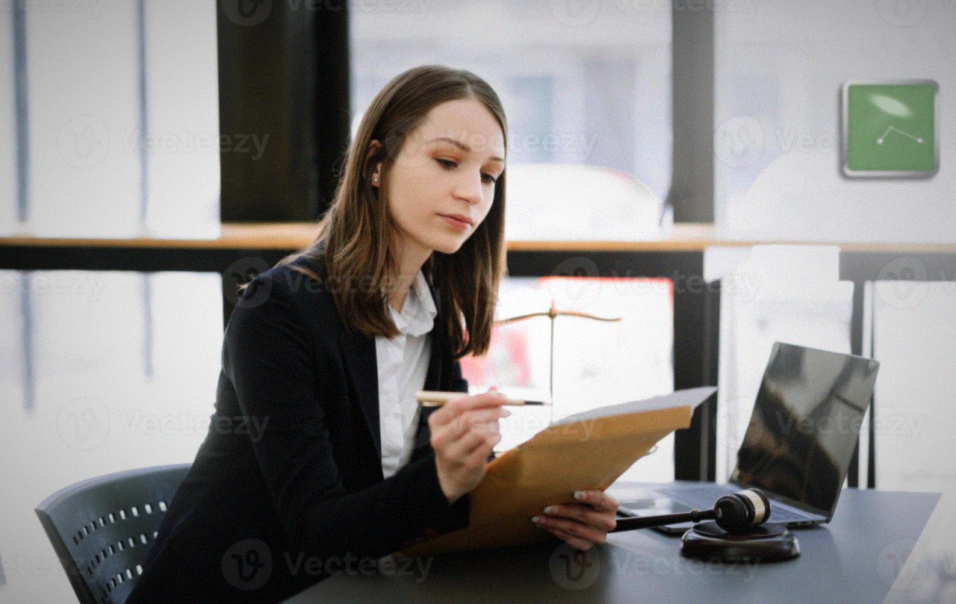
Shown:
**7:19**
